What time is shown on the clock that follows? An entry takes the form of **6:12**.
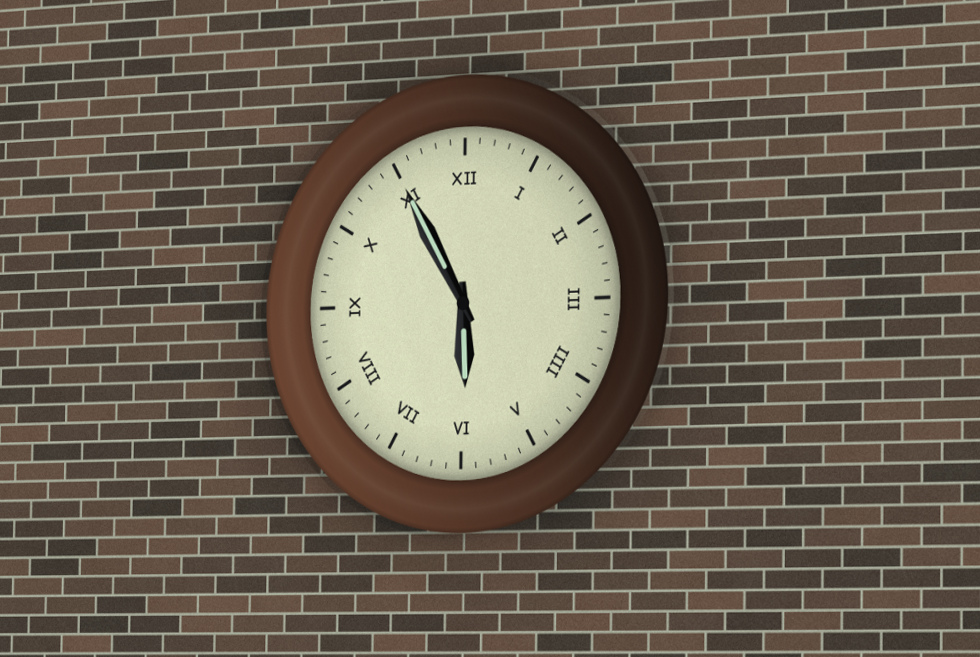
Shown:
**5:55**
